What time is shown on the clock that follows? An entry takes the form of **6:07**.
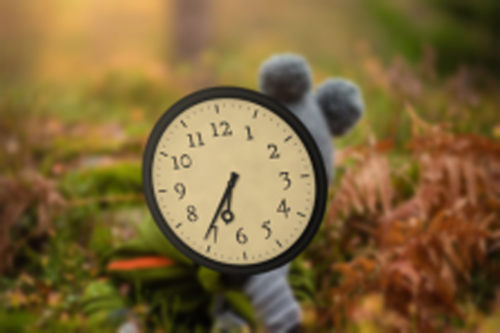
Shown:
**6:36**
